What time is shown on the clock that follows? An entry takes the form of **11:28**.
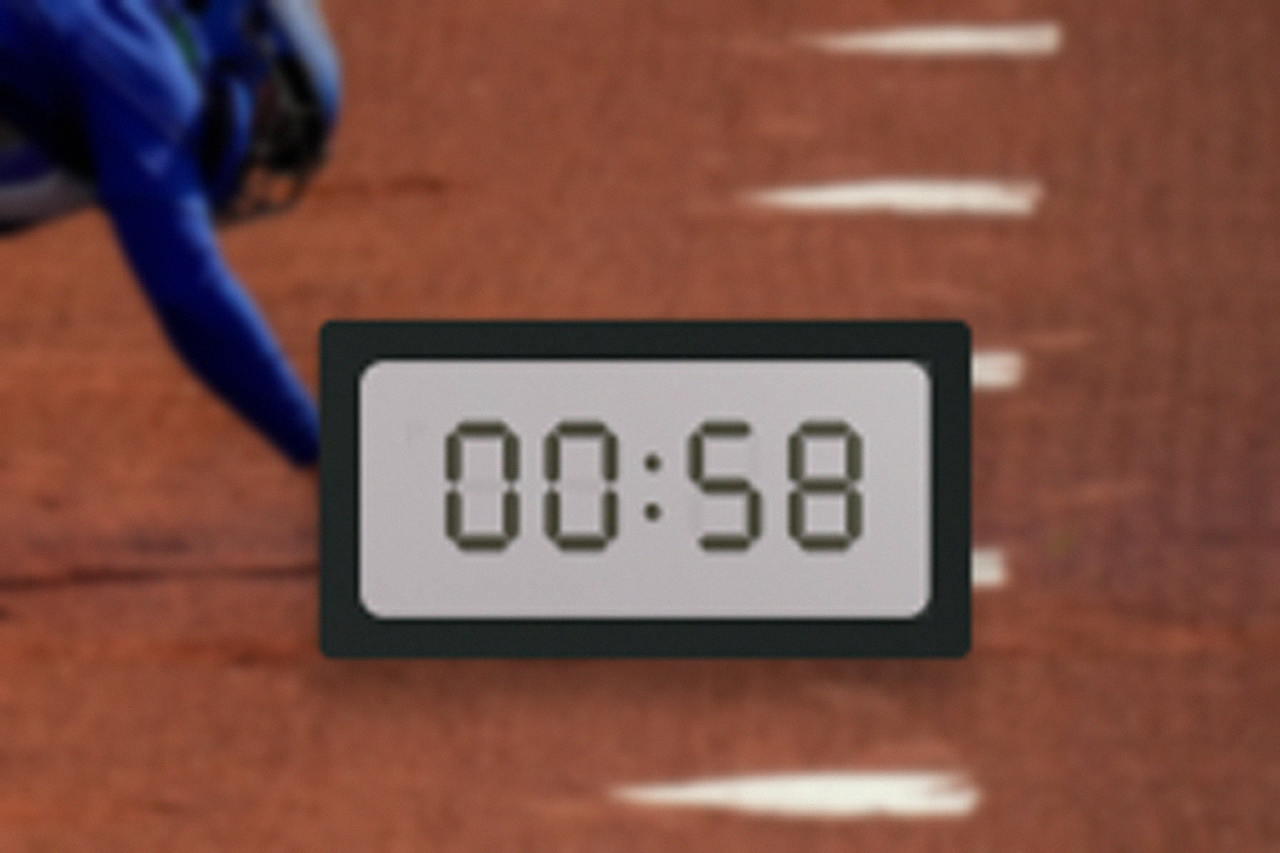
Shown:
**0:58**
